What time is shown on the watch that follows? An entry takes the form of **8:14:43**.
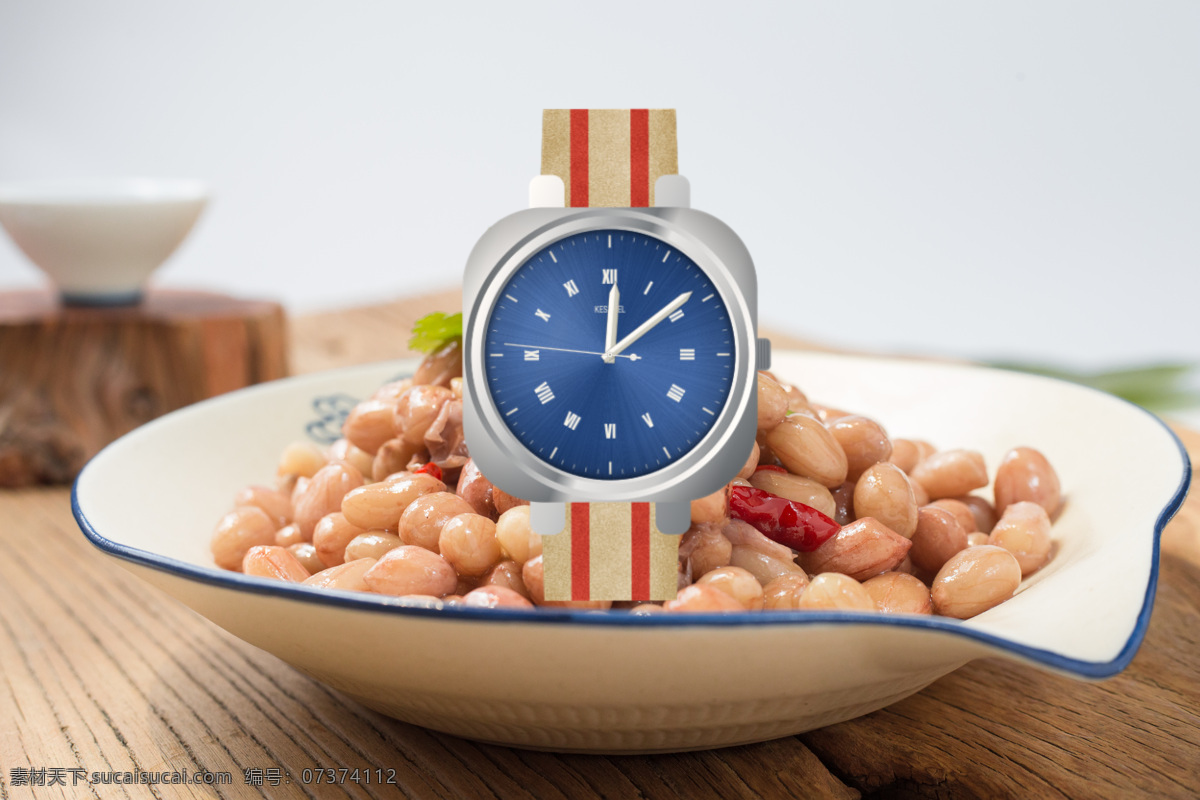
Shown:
**12:08:46**
